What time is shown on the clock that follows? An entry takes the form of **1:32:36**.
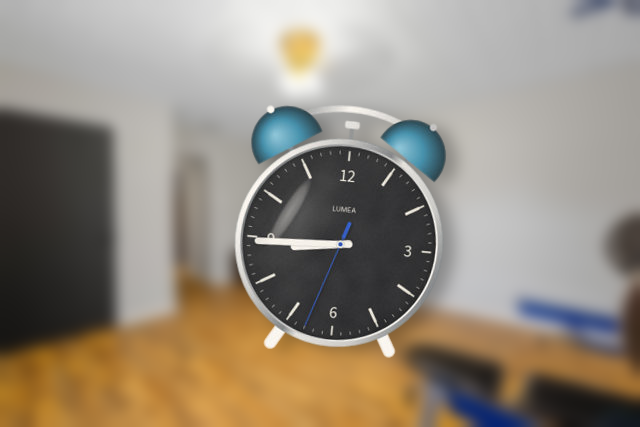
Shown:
**8:44:33**
